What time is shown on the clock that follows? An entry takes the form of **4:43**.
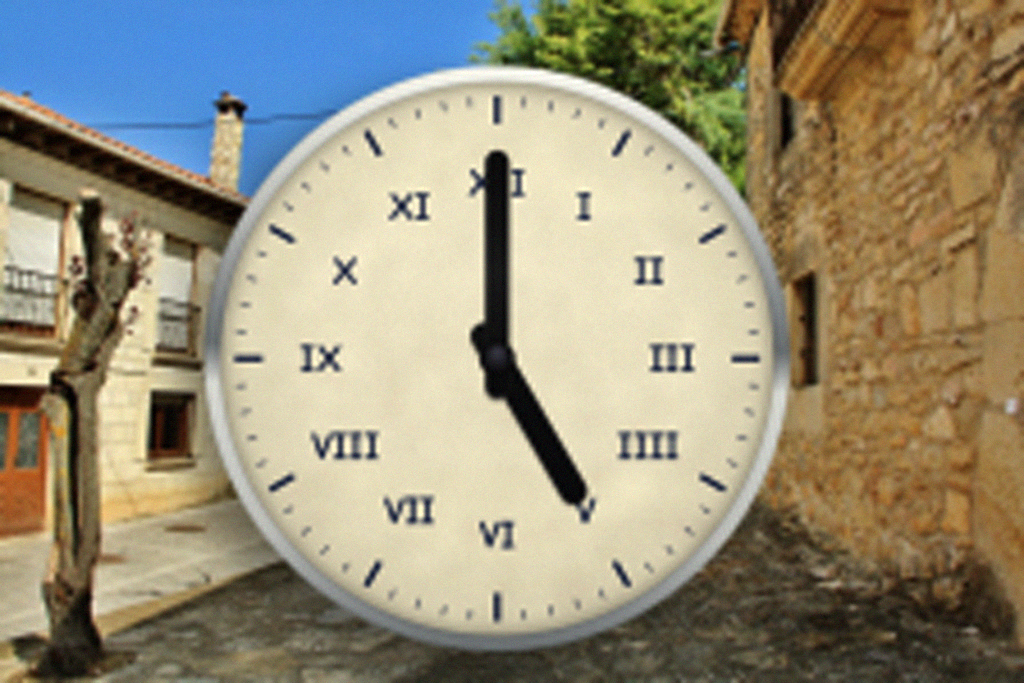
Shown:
**5:00**
